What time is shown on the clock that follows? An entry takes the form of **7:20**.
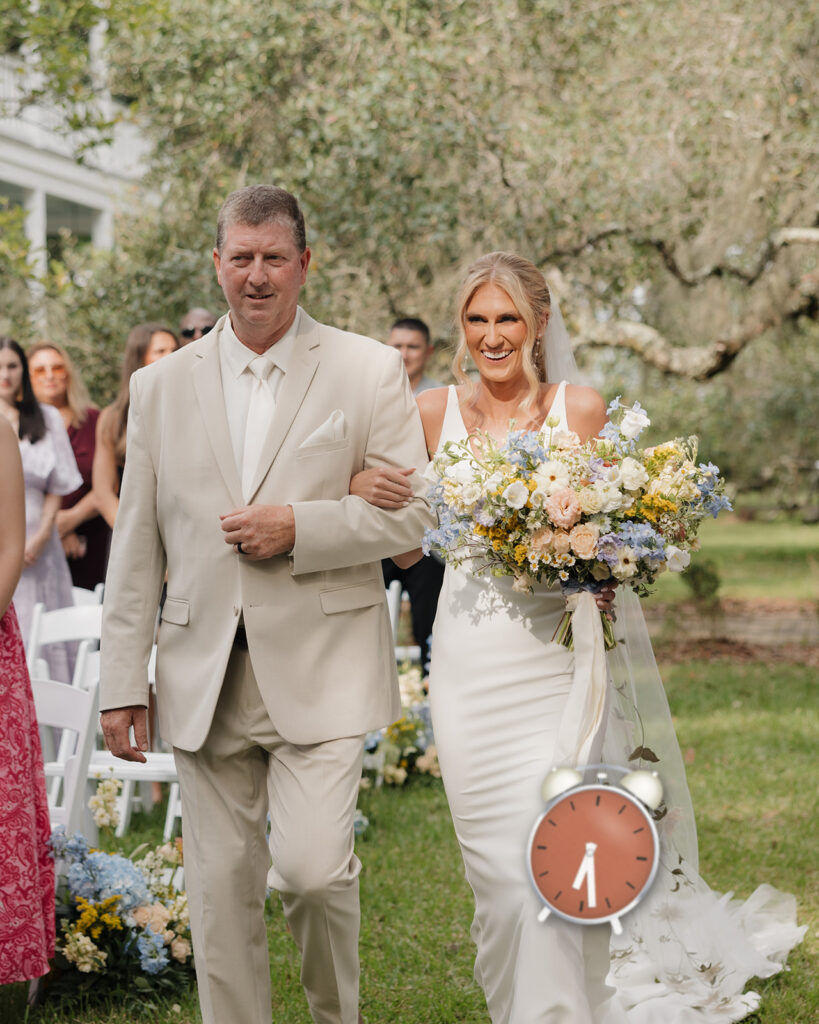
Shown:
**6:28**
